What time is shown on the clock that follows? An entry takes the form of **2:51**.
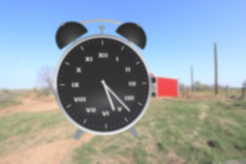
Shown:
**5:23**
